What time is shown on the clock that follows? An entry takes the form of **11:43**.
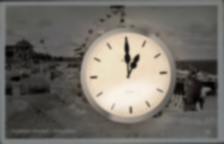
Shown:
**1:00**
